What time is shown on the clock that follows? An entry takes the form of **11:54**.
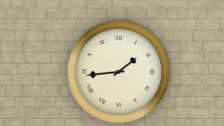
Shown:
**1:44**
